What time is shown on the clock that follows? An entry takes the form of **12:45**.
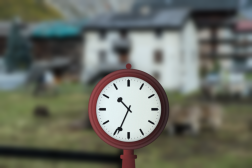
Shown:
**10:34**
